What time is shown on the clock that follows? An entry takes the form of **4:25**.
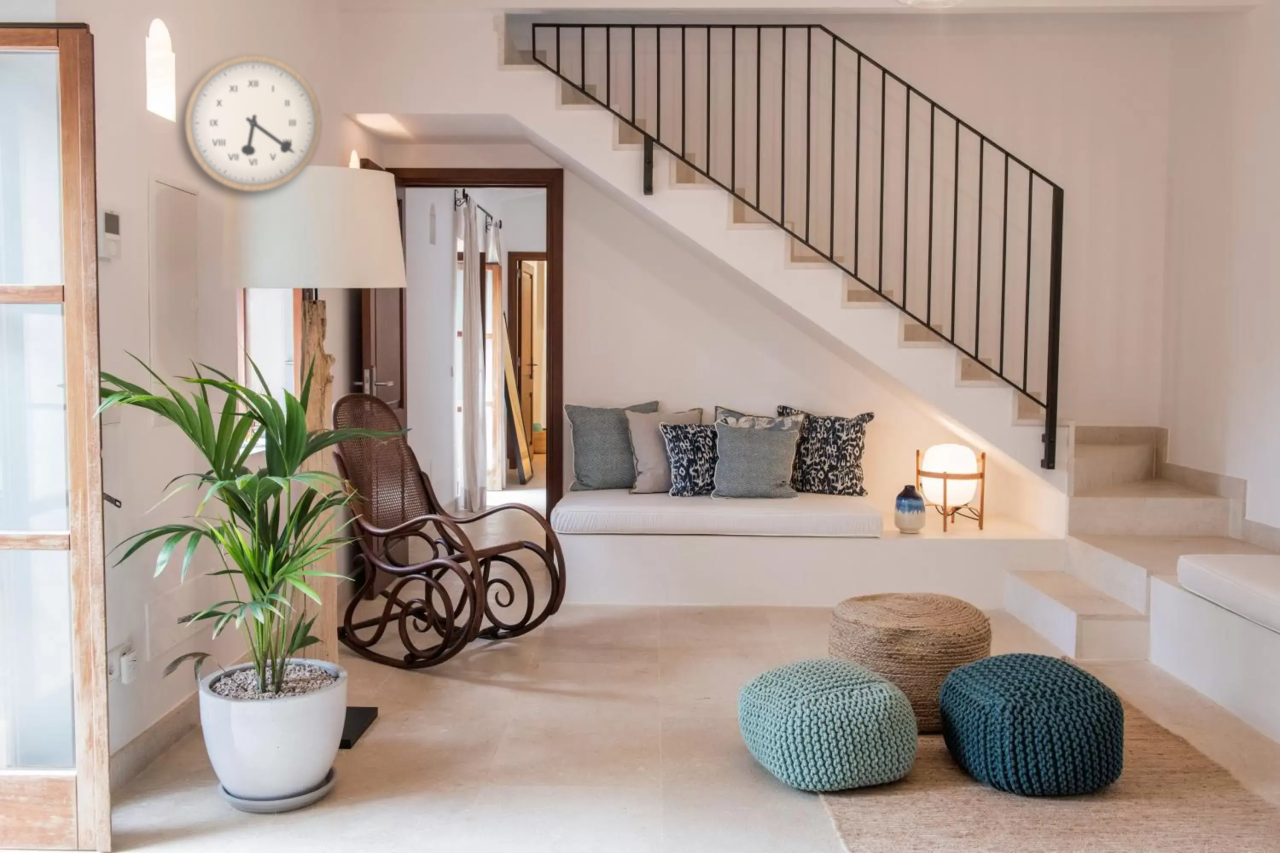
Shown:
**6:21**
